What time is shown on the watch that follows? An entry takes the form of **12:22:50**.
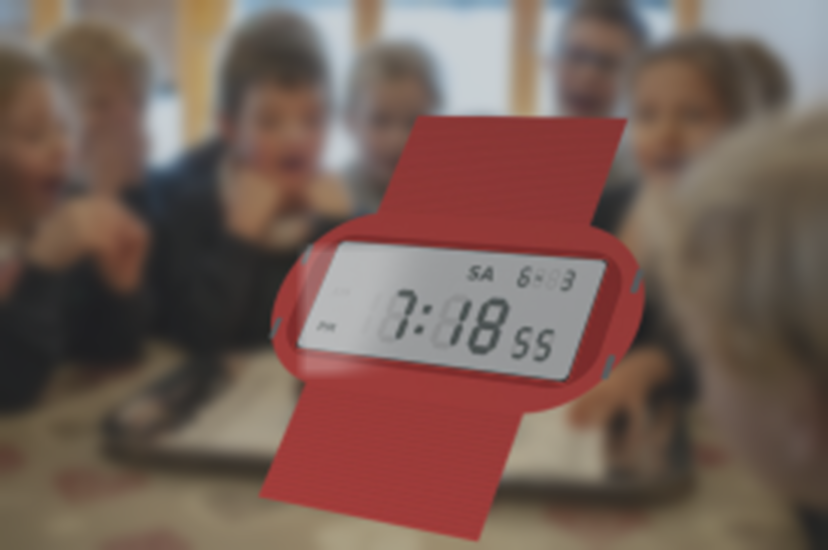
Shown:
**7:18:55**
